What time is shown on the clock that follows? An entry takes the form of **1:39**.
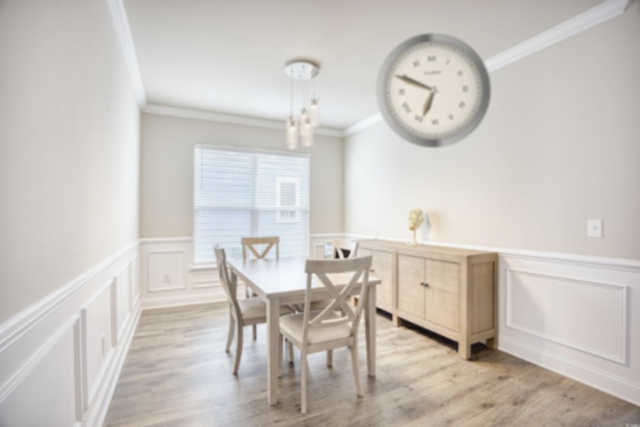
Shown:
**6:49**
